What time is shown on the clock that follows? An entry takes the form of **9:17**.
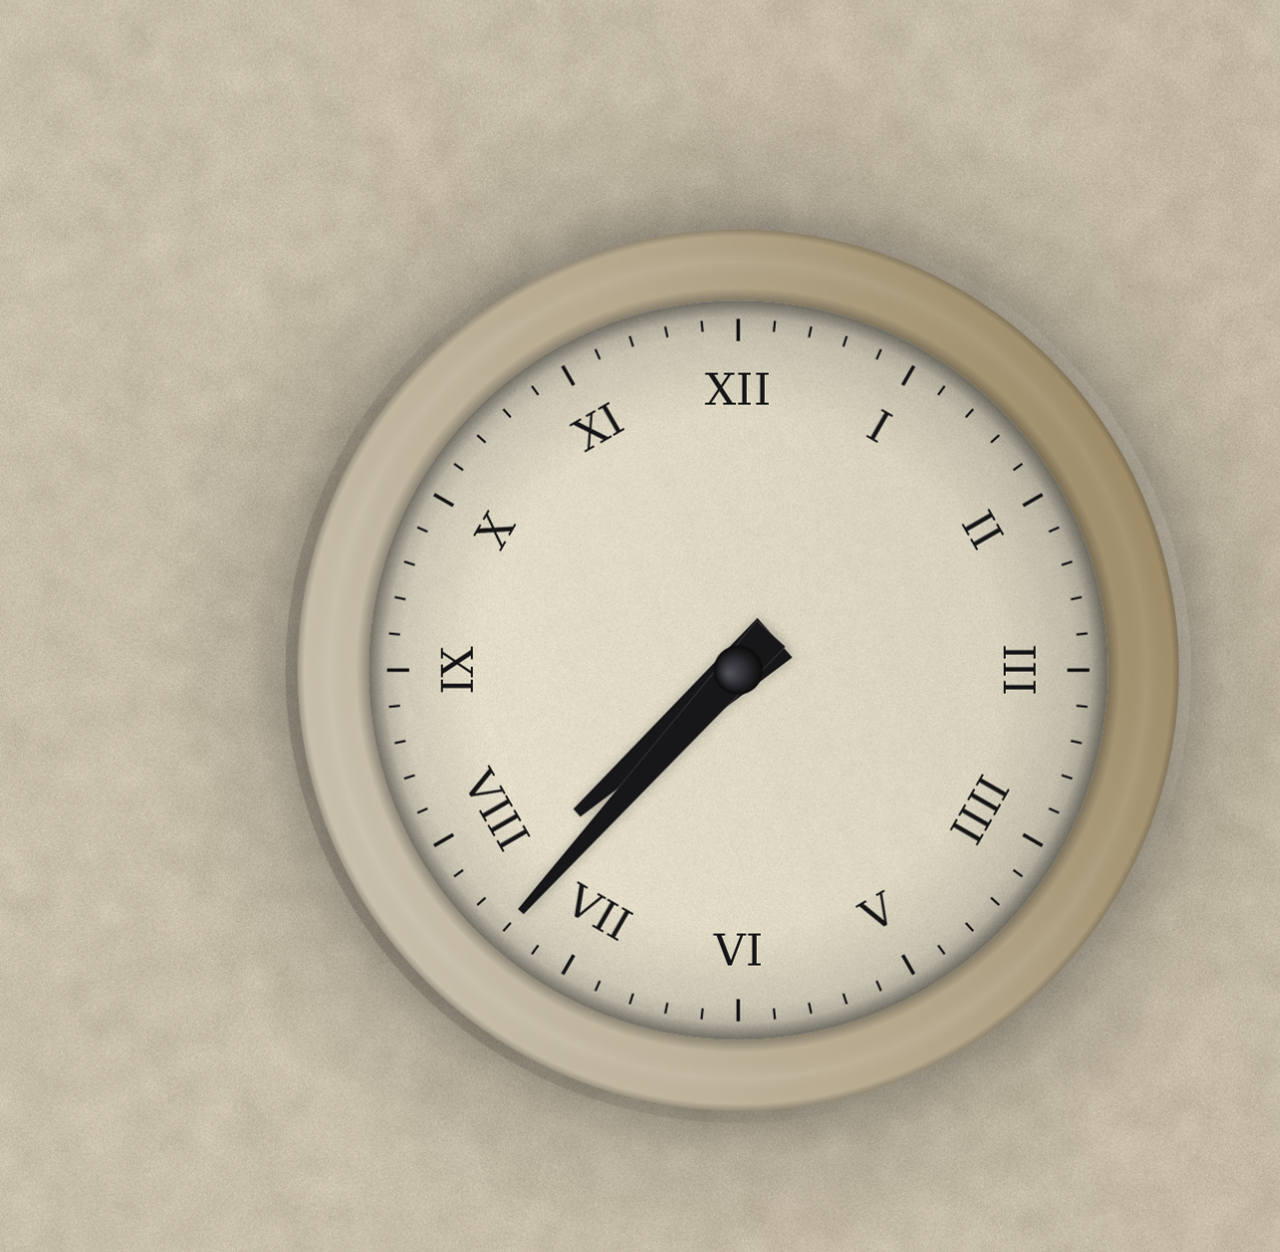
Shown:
**7:37**
